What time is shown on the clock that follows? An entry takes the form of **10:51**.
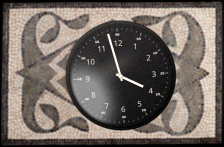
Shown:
**3:58**
